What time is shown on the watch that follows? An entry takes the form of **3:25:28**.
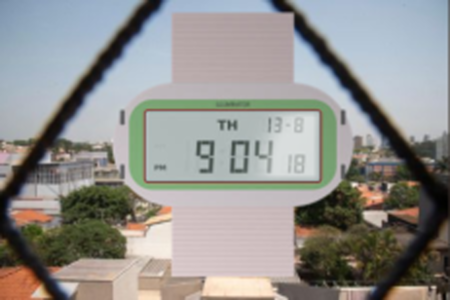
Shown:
**9:04:18**
